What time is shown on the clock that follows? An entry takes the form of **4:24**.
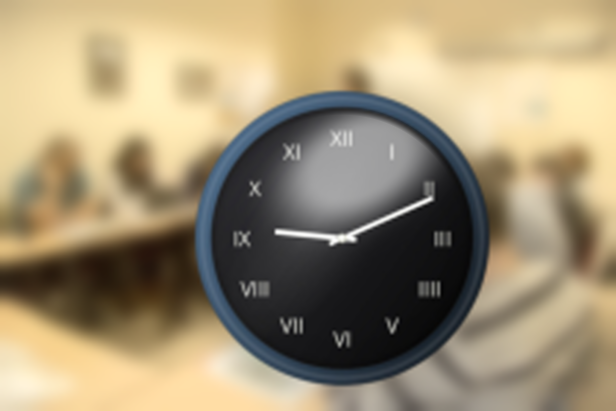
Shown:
**9:11**
